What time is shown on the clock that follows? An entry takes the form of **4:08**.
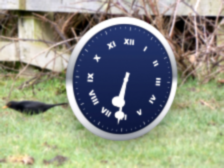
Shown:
**6:31**
